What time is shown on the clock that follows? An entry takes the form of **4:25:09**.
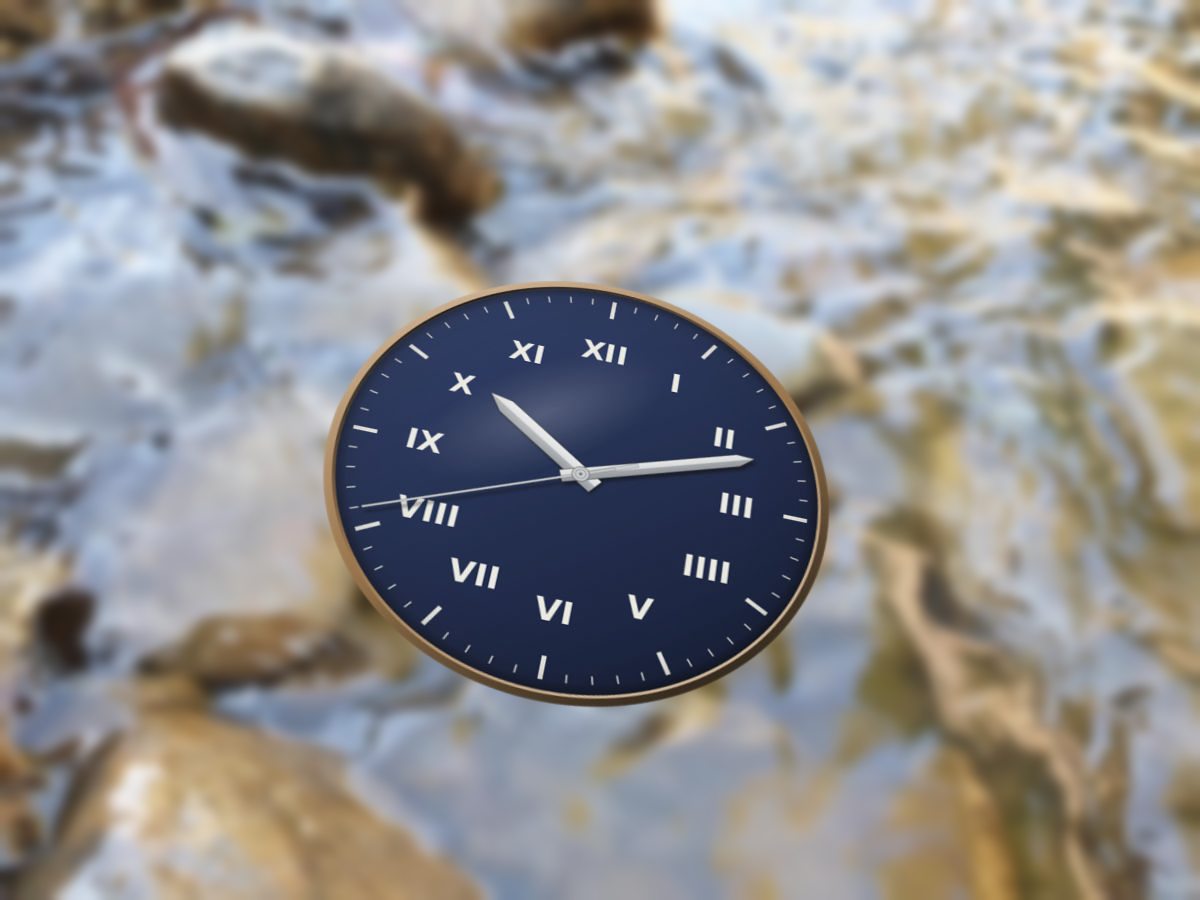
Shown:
**10:11:41**
